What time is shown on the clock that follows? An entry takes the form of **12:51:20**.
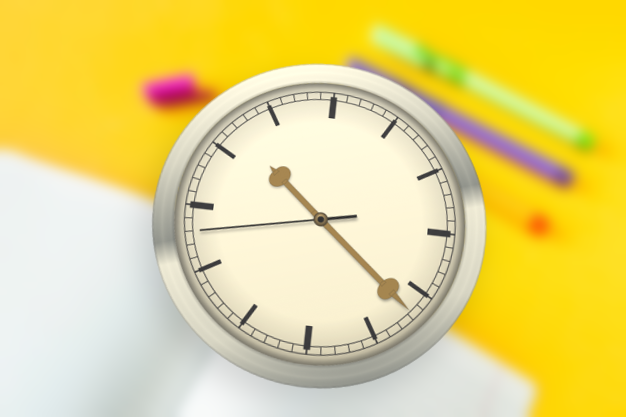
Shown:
**10:21:43**
